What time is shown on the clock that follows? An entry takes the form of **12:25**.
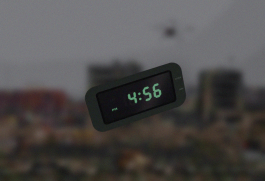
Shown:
**4:56**
